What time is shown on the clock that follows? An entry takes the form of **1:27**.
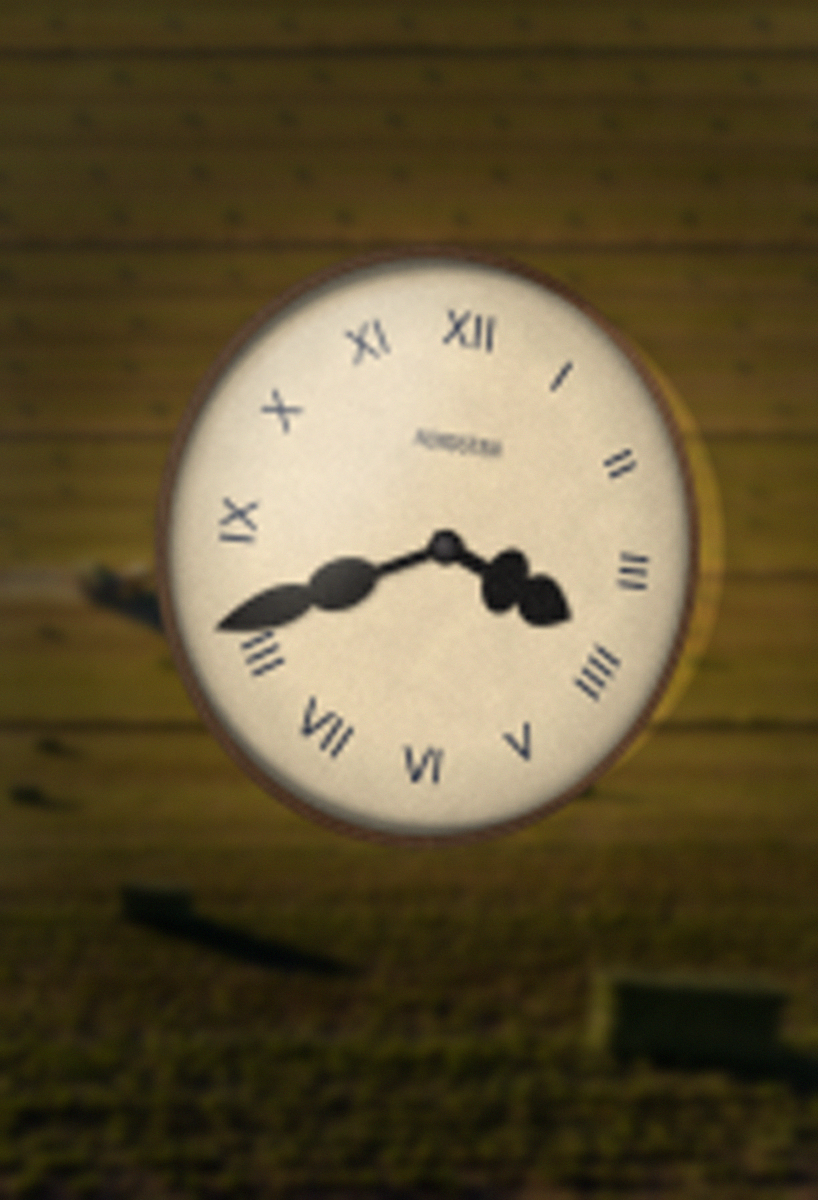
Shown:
**3:41**
